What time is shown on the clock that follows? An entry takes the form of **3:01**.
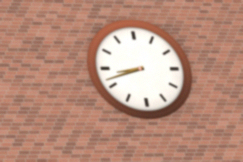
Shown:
**8:42**
